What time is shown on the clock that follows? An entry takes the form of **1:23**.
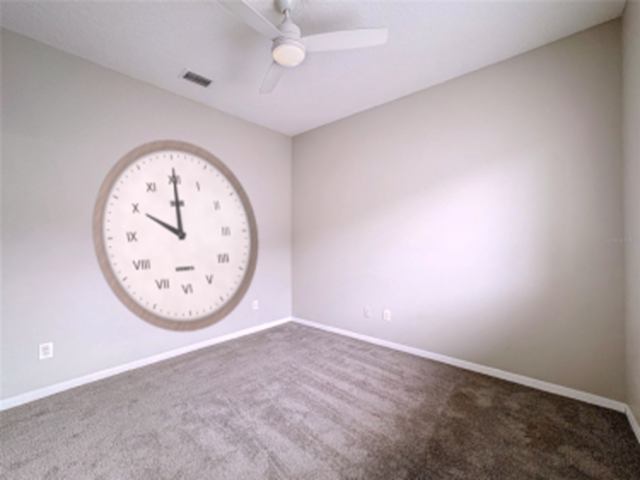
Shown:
**10:00**
